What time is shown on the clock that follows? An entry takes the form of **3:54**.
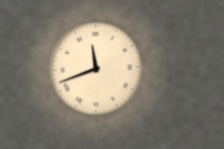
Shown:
**11:42**
